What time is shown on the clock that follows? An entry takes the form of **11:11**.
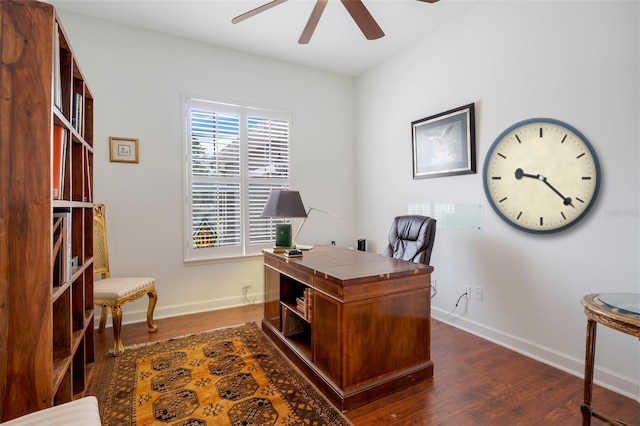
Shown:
**9:22**
